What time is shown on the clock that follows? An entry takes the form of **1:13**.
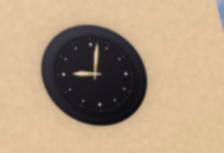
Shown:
**9:02**
